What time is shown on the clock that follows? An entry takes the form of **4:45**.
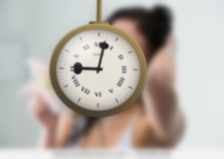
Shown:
**9:02**
